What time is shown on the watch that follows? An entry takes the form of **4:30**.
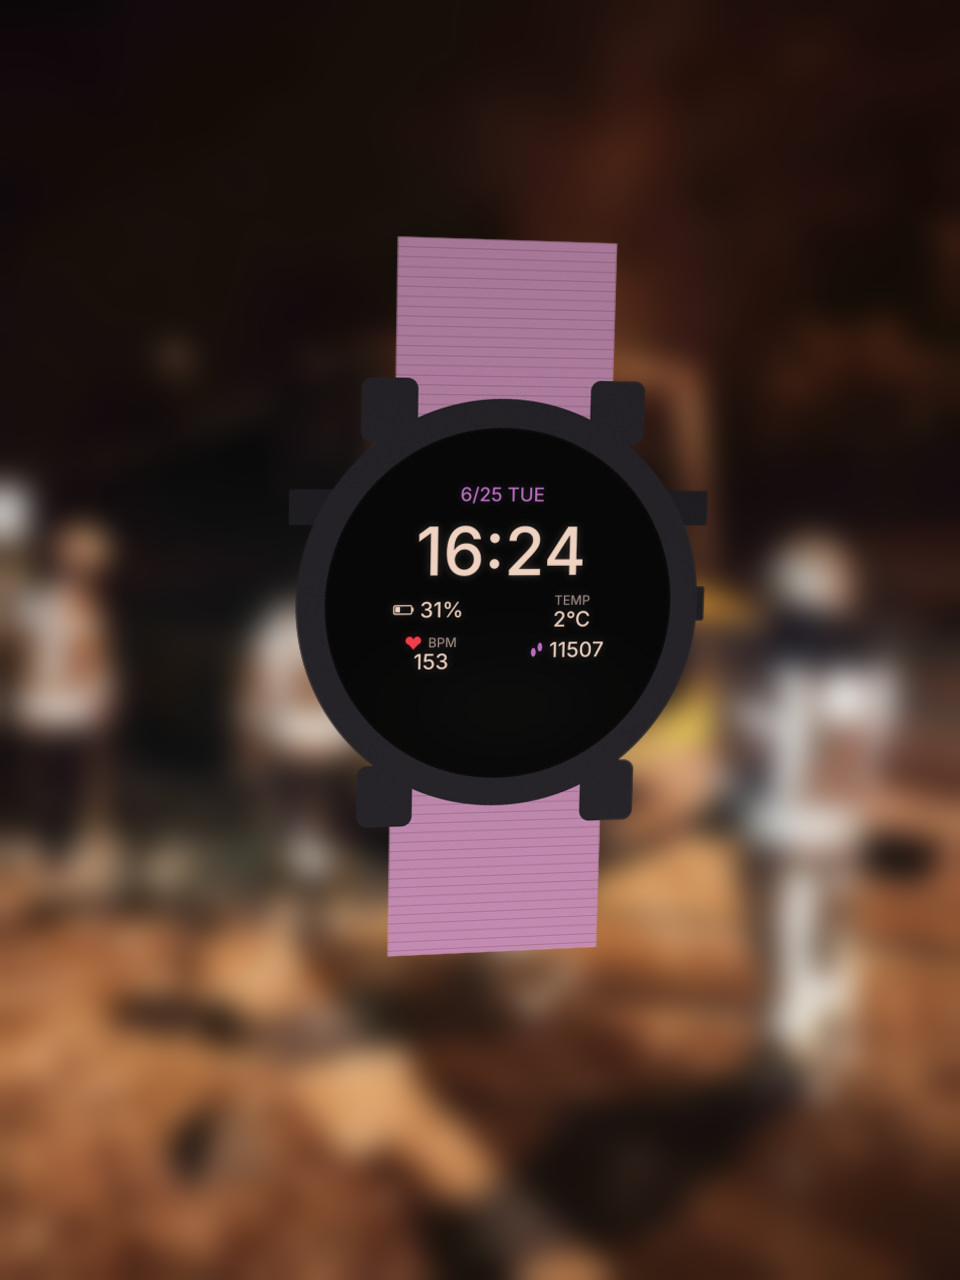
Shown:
**16:24**
